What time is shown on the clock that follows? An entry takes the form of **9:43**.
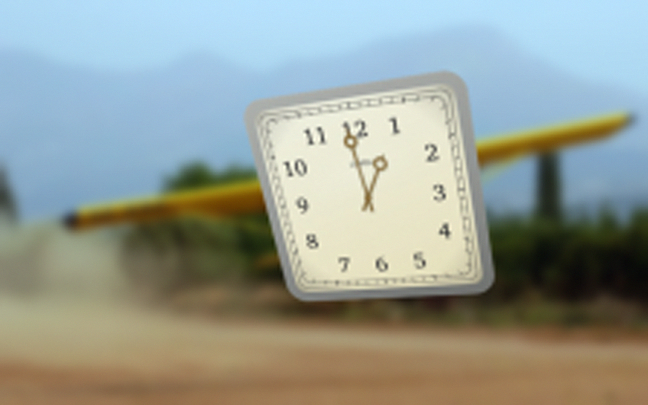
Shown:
**12:59**
